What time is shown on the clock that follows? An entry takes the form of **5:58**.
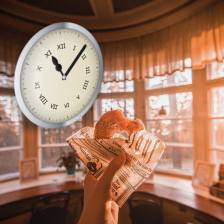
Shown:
**11:08**
